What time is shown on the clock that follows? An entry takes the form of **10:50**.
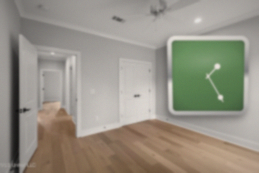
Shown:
**1:25**
